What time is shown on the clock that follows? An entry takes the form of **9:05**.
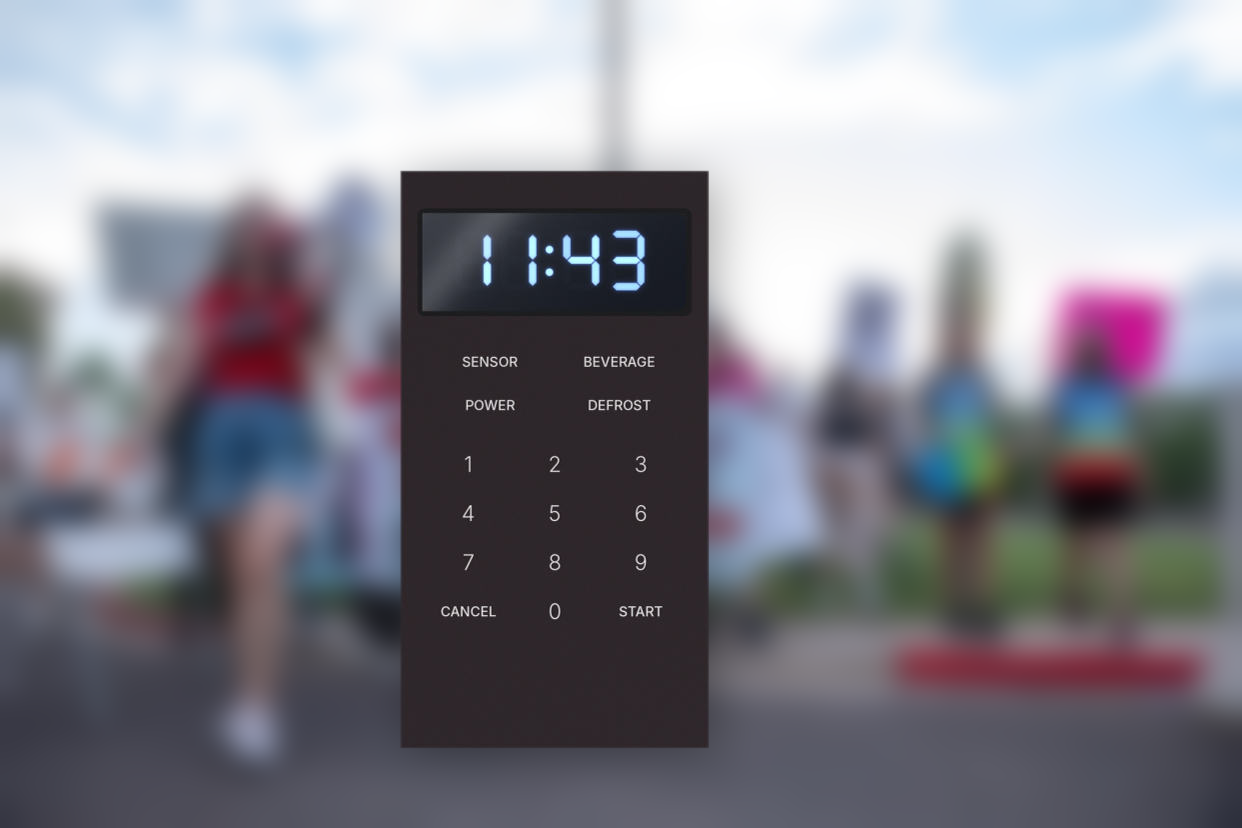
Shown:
**11:43**
